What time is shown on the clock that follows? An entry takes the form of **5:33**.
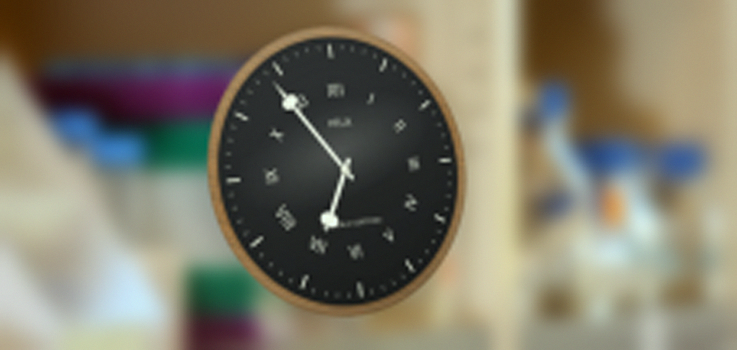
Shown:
**6:54**
